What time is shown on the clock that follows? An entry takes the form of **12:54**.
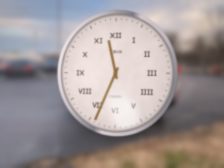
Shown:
**11:34**
